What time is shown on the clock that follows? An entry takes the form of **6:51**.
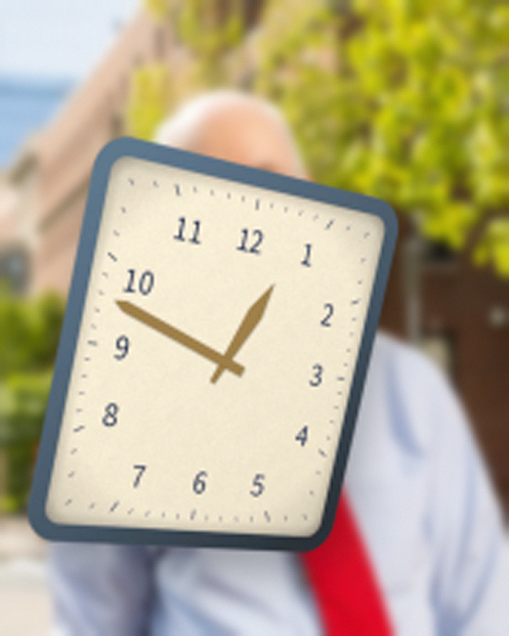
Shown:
**12:48**
